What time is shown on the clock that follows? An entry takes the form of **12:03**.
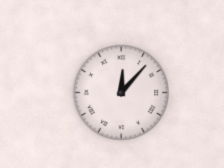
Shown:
**12:07**
